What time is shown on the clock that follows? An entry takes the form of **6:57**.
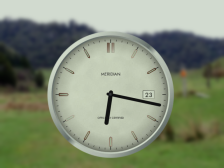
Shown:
**6:17**
